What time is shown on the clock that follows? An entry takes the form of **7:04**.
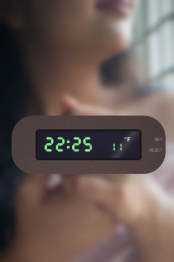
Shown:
**22:25**
